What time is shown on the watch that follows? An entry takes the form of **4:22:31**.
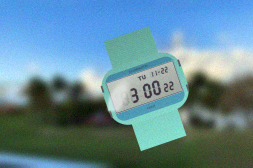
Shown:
**3:00:22**
